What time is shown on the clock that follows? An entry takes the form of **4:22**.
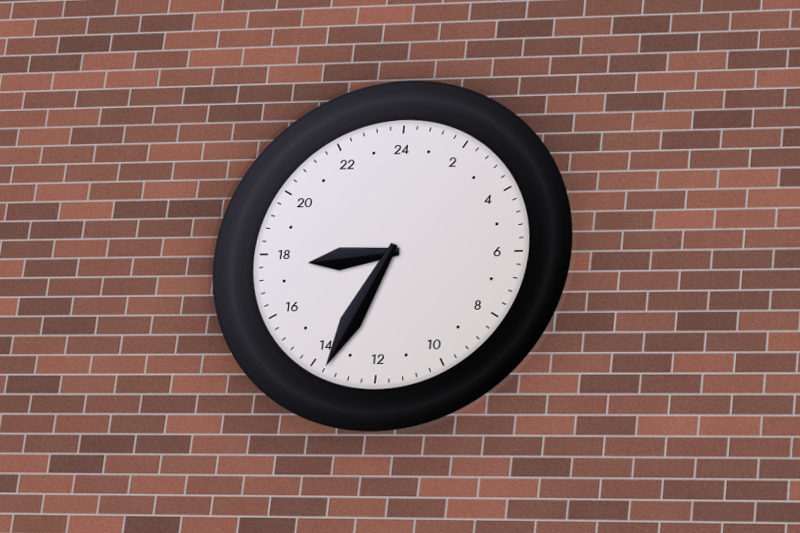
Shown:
**17:34**
